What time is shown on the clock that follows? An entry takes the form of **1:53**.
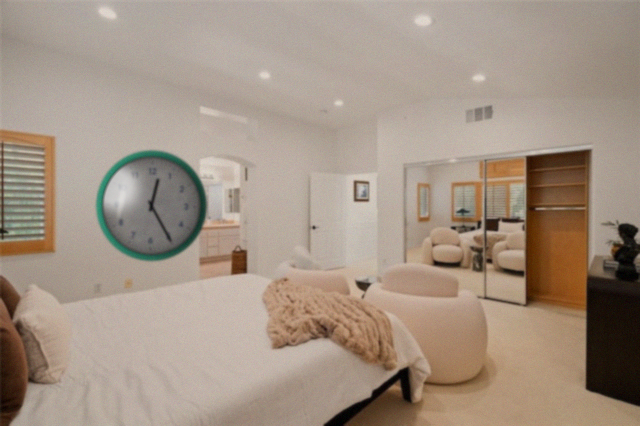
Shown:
**12:25**
